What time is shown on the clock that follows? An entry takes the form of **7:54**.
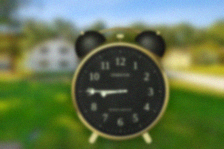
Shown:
**8:45**
